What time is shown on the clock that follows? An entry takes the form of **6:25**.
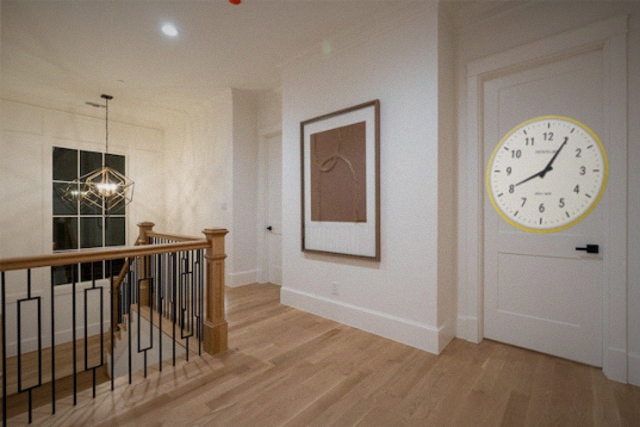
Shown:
**8:05**
